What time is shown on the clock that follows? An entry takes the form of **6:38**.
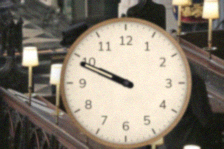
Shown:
**9:49**
